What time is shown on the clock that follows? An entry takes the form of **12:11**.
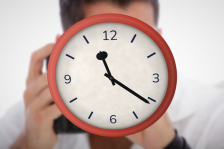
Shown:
**11:21**
